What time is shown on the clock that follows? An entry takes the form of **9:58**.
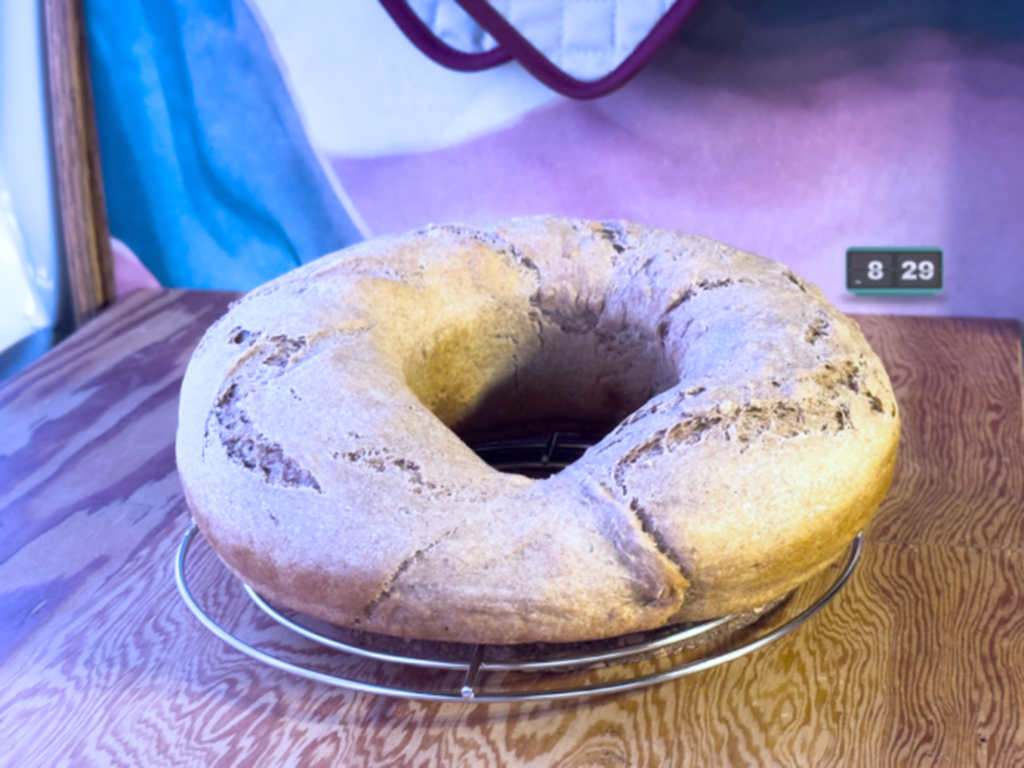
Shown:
**8:29**
